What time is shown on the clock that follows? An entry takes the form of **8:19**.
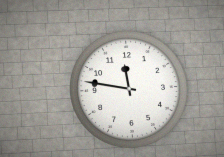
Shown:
**11:47**
